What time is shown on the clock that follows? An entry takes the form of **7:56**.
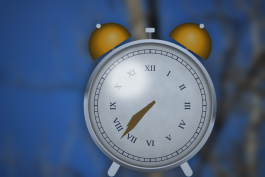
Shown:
**7:37**
